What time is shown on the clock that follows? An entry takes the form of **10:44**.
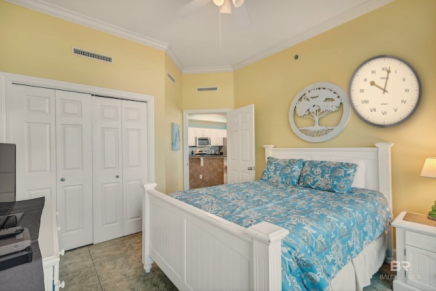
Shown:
**10:02**
